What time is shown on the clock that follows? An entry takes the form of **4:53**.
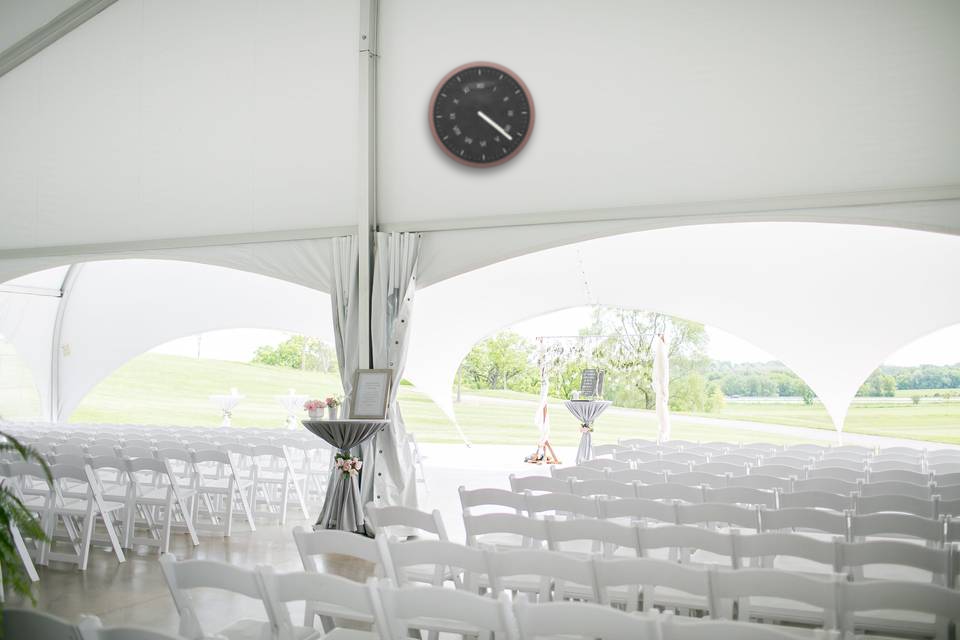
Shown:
**4:22**
